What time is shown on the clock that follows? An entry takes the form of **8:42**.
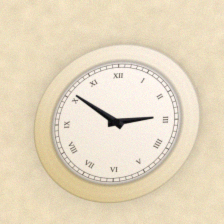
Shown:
**2:51**
